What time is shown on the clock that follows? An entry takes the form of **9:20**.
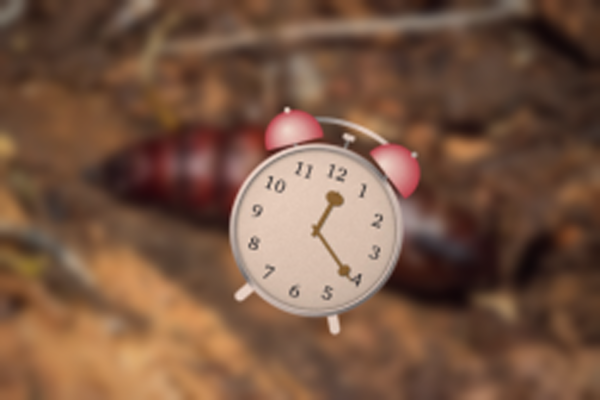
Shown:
**12:21**
